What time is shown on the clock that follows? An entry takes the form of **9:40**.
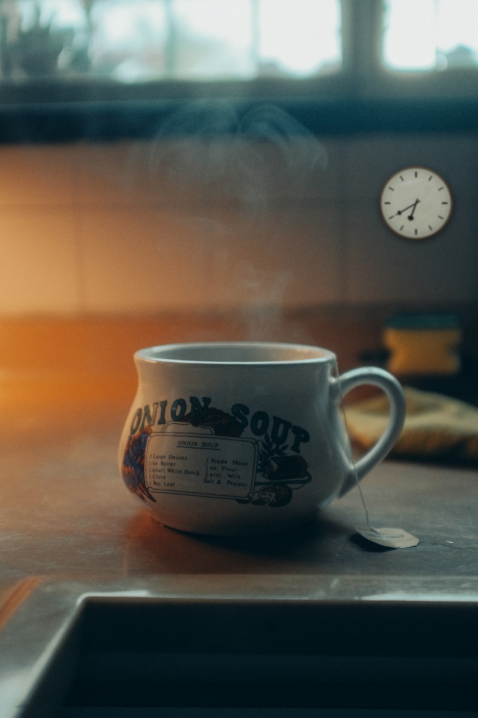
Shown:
**6:40**
